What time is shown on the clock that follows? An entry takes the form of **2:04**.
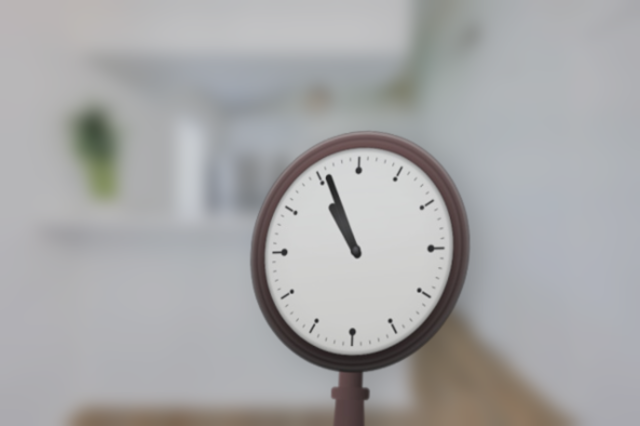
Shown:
**10:56**
